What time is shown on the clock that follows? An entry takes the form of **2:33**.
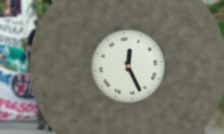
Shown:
**12:27**
